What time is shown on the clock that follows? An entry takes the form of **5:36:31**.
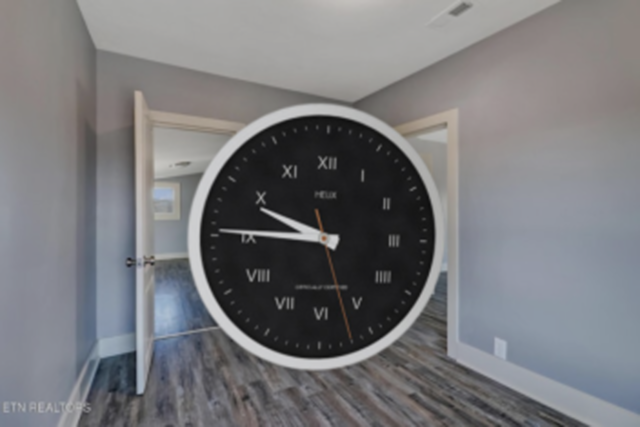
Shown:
**9:45:27**
